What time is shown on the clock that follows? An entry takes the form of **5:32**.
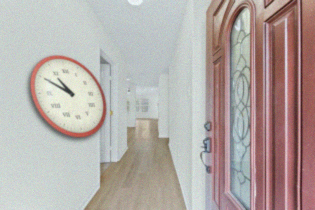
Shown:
**10:50**
